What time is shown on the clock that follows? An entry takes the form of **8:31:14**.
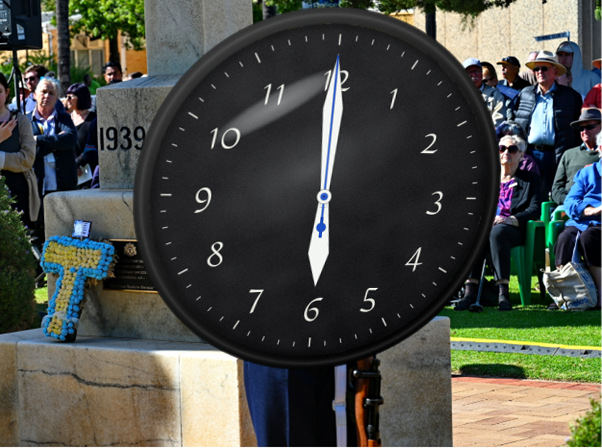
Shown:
**6:00:00**
